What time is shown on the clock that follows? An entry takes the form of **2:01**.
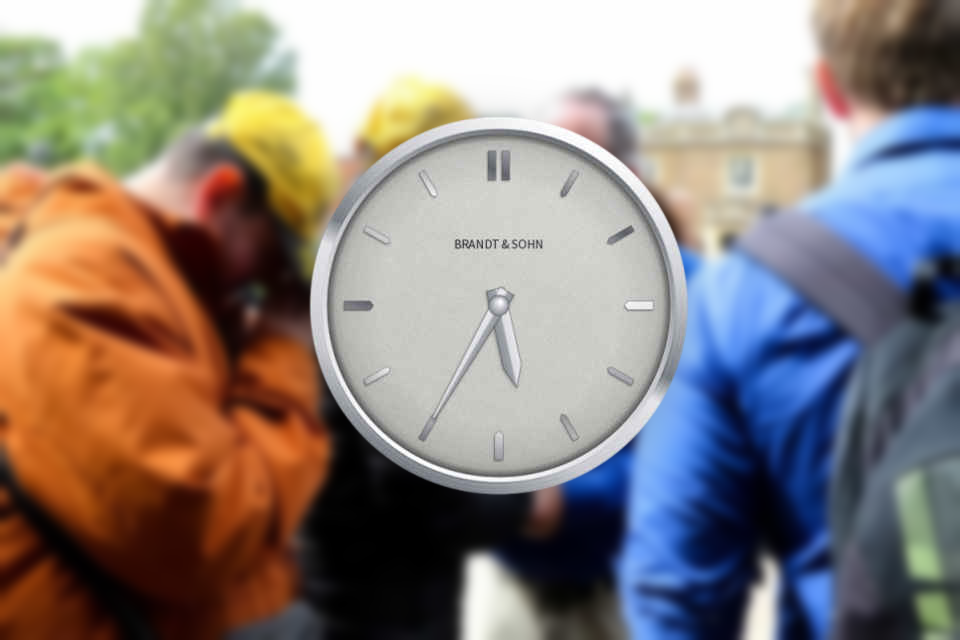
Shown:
**5:35**
